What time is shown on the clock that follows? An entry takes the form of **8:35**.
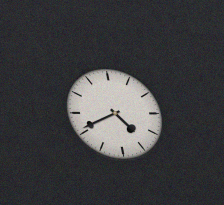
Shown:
**4:41**
